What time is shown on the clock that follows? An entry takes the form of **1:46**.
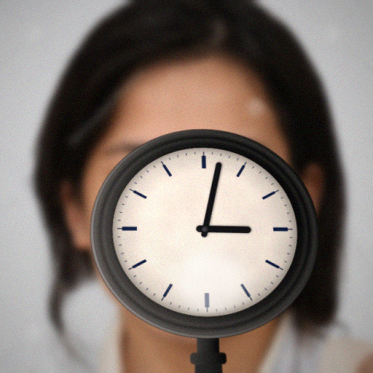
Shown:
**3:02**
